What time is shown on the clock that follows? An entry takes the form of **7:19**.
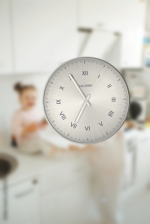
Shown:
**6:55**
